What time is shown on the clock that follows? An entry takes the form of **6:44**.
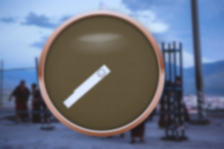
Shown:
**7:38**
